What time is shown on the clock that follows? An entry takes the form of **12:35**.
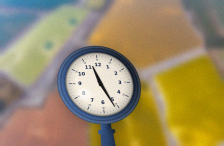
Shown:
**11:26**
